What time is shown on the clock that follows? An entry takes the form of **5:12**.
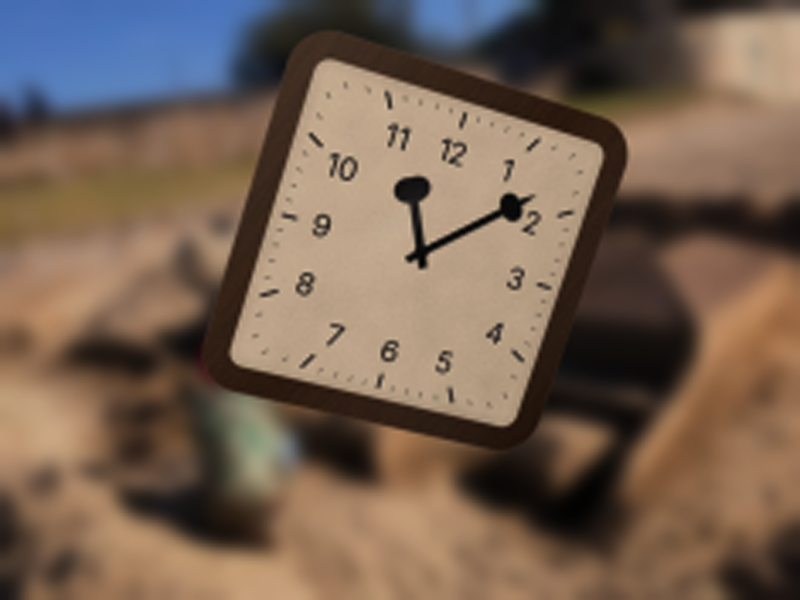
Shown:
**11:08**
